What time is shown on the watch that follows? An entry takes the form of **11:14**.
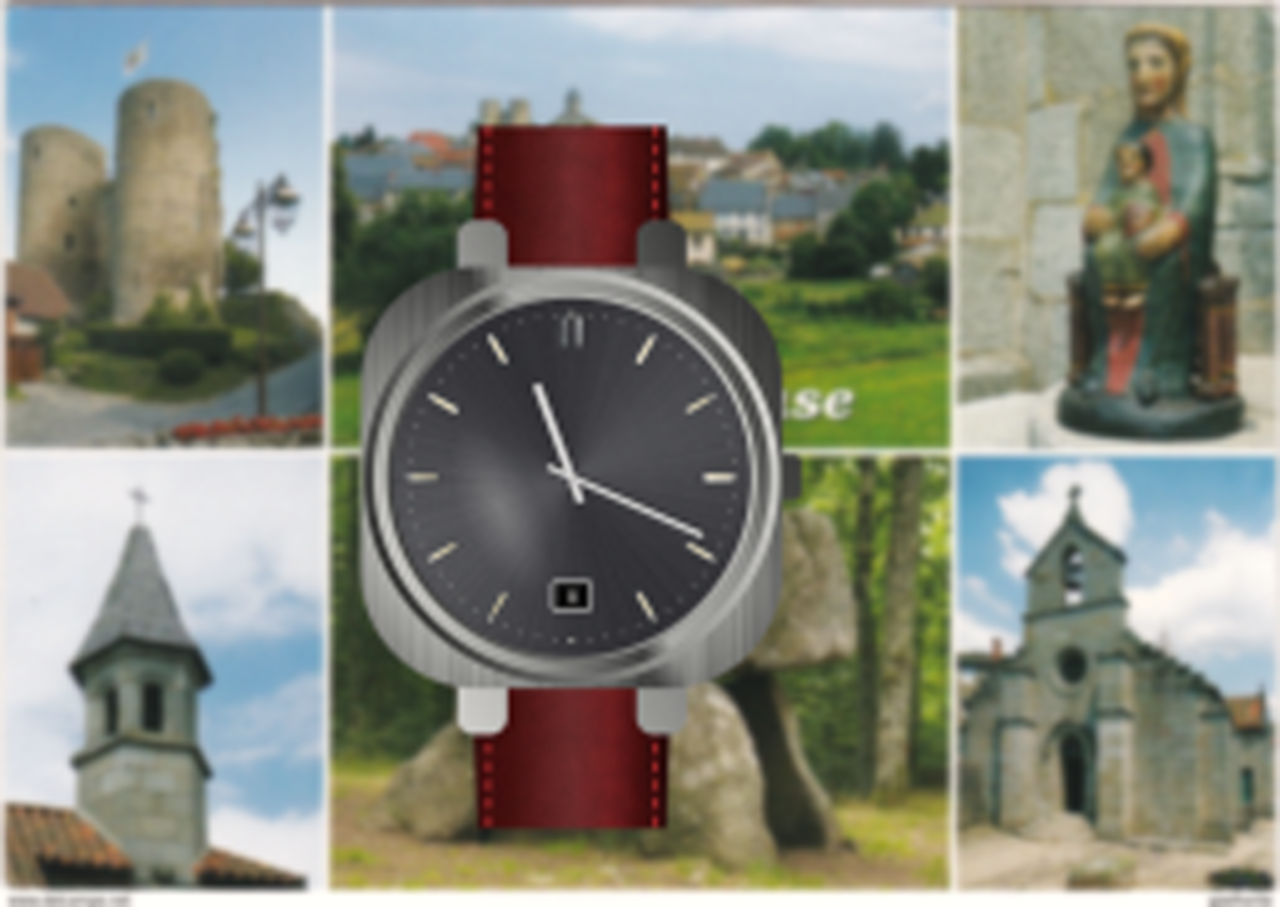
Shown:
**11:19**
